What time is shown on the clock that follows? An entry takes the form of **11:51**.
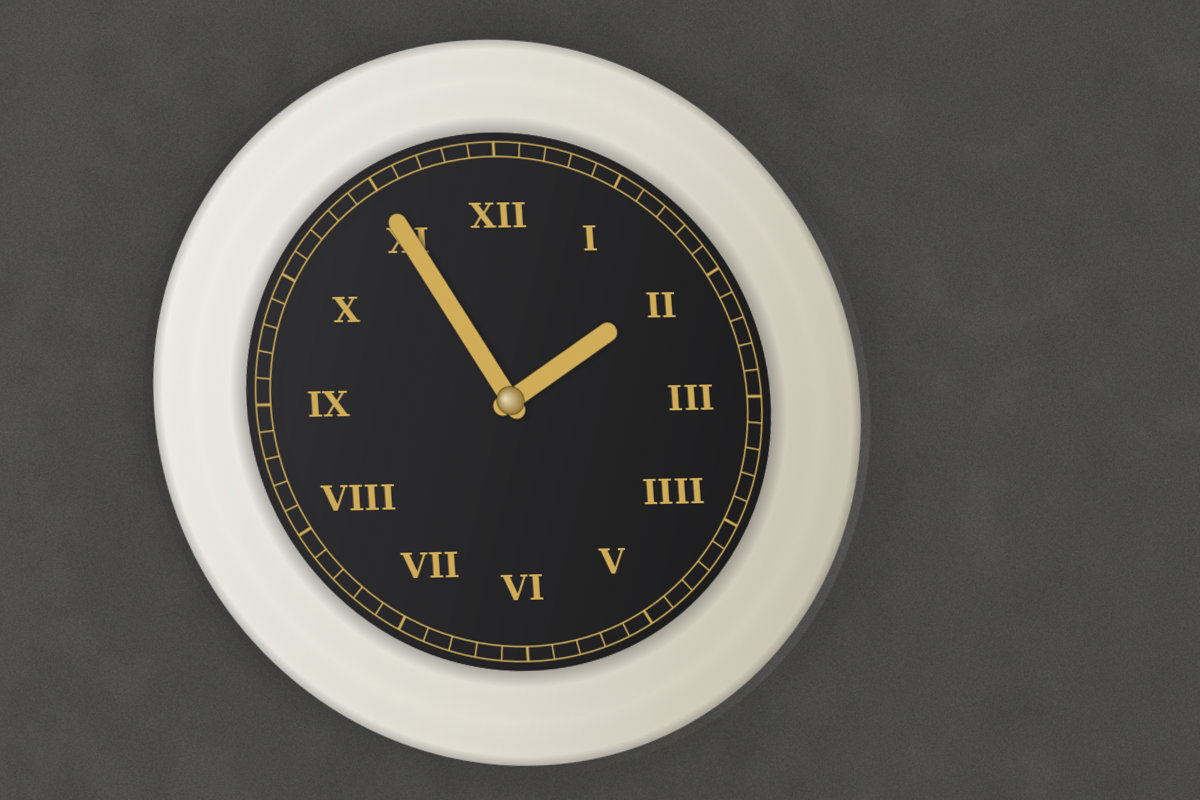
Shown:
**1:55**
